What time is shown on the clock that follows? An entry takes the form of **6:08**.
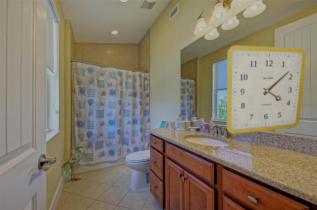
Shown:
**4:08**
